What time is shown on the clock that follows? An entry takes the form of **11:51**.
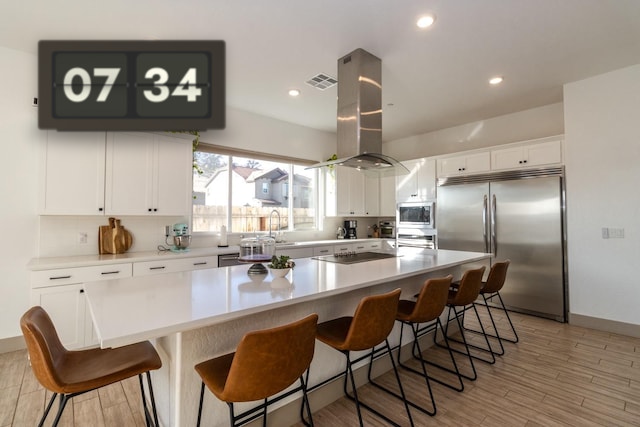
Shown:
**7:34**
